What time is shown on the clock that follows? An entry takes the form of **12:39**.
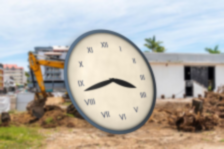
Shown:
**3:43**
